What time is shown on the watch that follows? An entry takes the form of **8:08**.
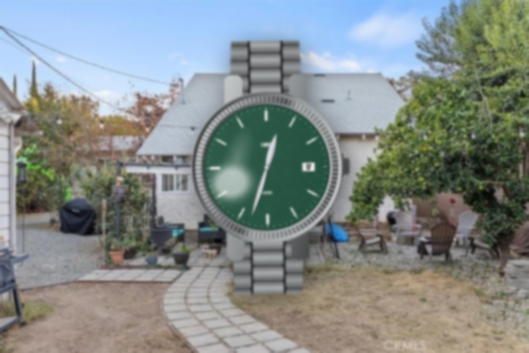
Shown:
**12:33**
